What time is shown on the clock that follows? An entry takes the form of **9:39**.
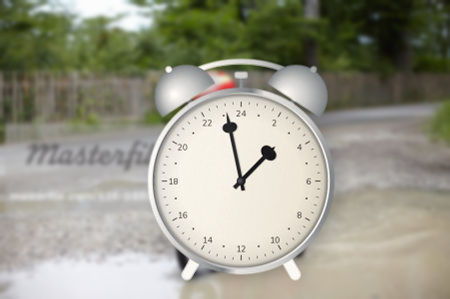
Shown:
**2:58**
